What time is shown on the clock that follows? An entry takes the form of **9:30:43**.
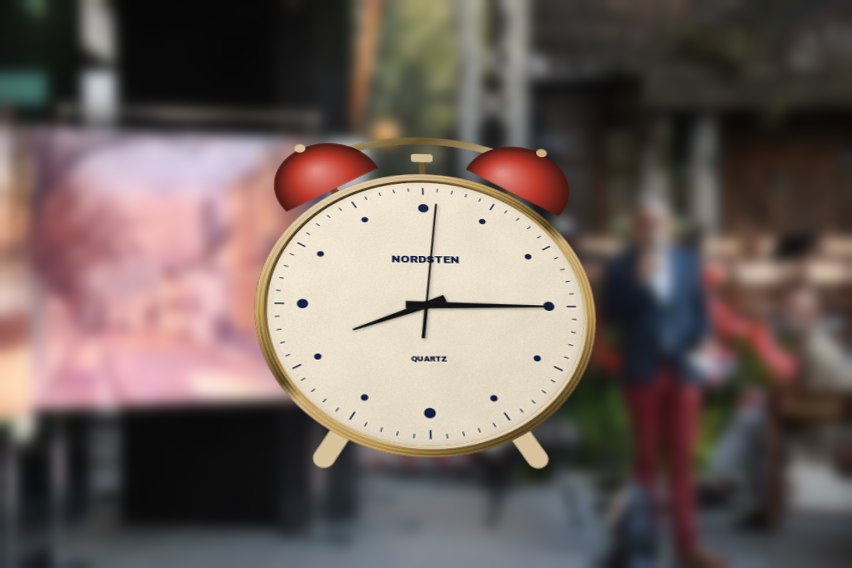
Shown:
**8:15:01**
